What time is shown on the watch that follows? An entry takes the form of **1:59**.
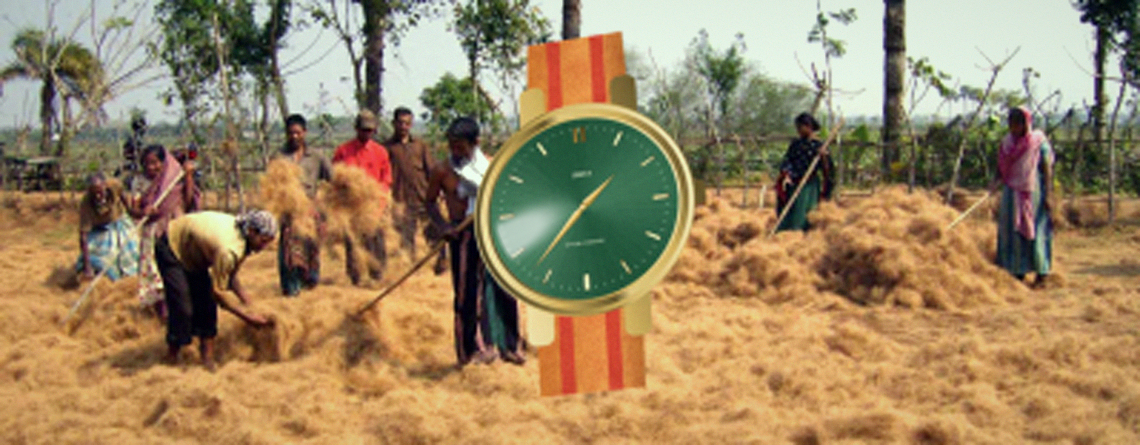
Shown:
**1:37**
